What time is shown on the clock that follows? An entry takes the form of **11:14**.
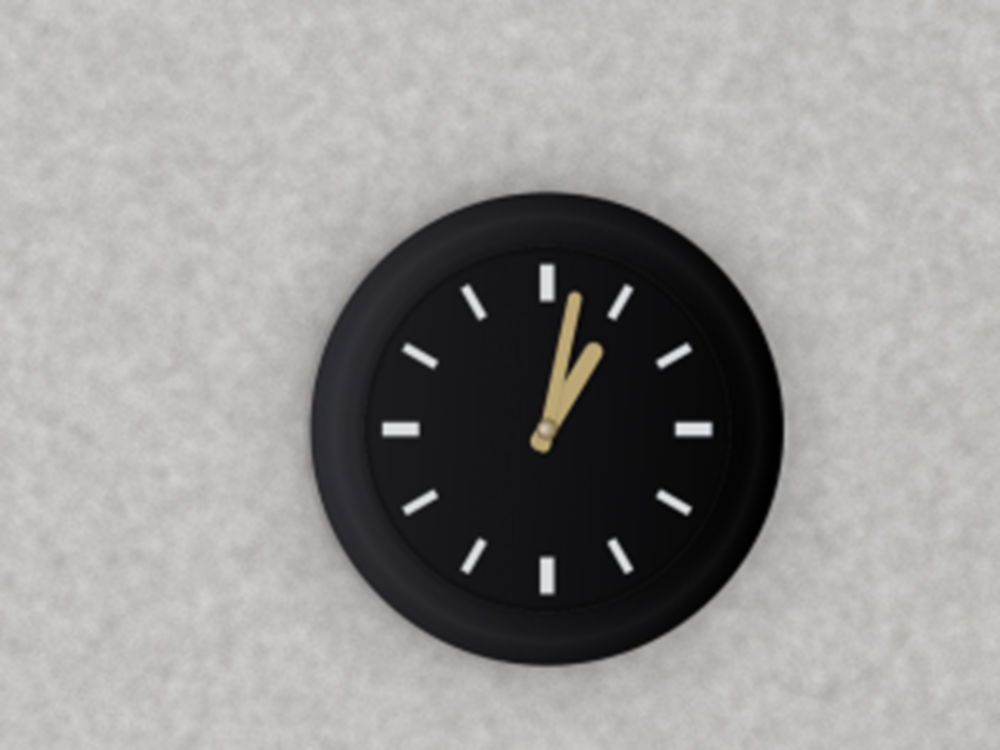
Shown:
**1:02**
